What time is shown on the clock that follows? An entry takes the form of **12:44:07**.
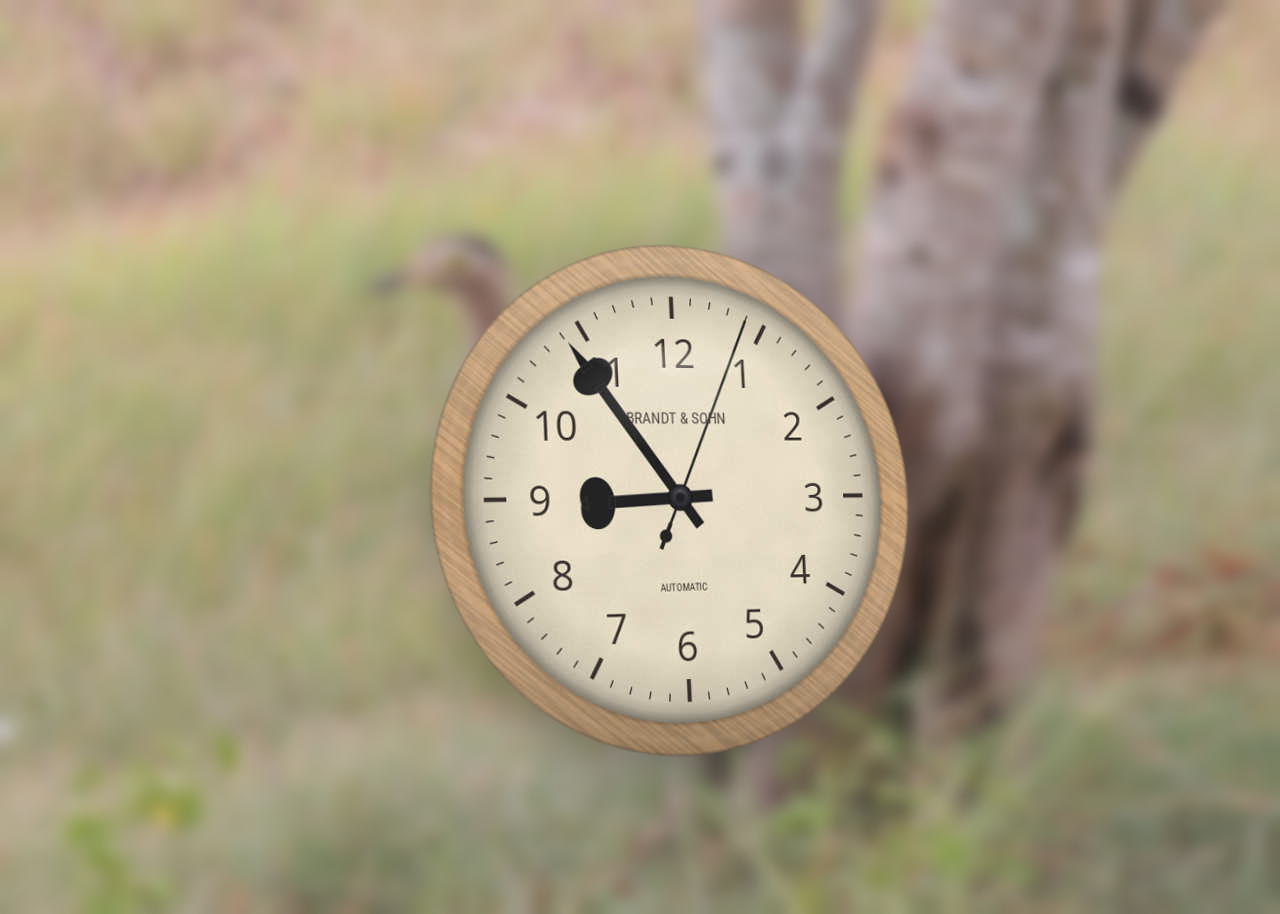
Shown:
**8:54:04**
